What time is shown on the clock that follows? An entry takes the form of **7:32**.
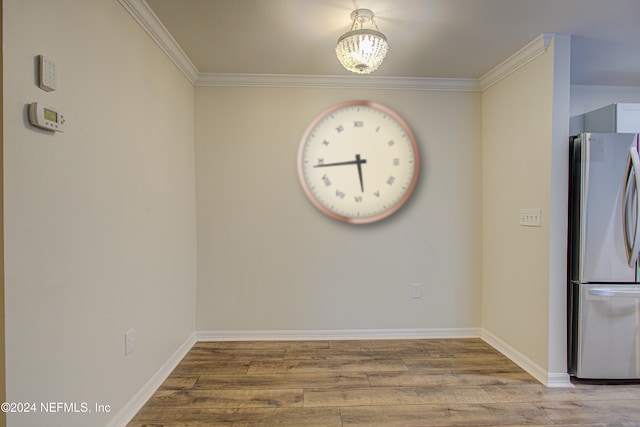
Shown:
**5:44**
